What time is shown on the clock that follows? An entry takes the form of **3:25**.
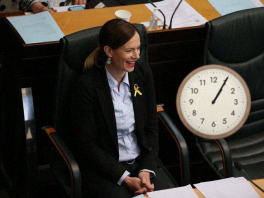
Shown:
**1:05**
